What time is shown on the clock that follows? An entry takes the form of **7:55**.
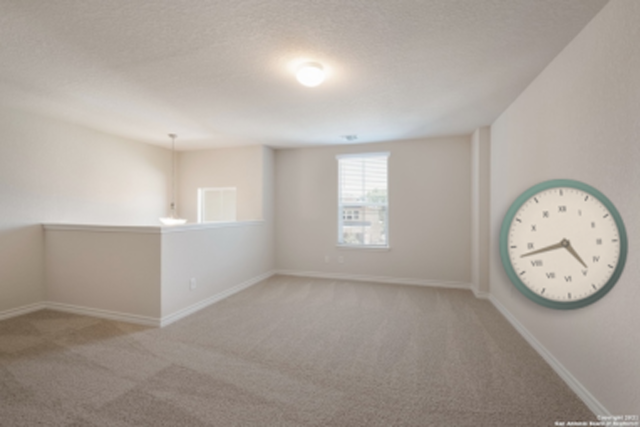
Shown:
**4:43**
